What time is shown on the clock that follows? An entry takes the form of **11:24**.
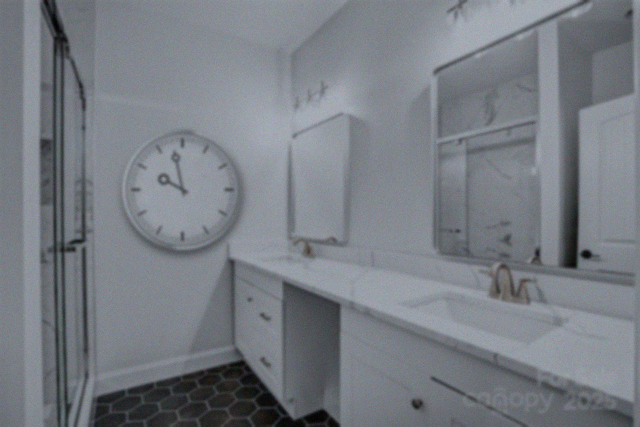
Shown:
**9:58**
